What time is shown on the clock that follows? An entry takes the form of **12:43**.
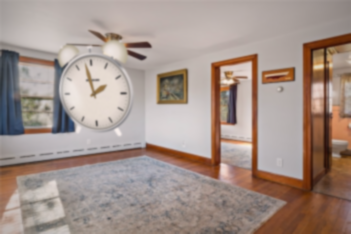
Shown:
**1:58**
